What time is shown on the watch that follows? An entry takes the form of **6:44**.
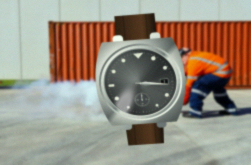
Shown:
**3:16**
